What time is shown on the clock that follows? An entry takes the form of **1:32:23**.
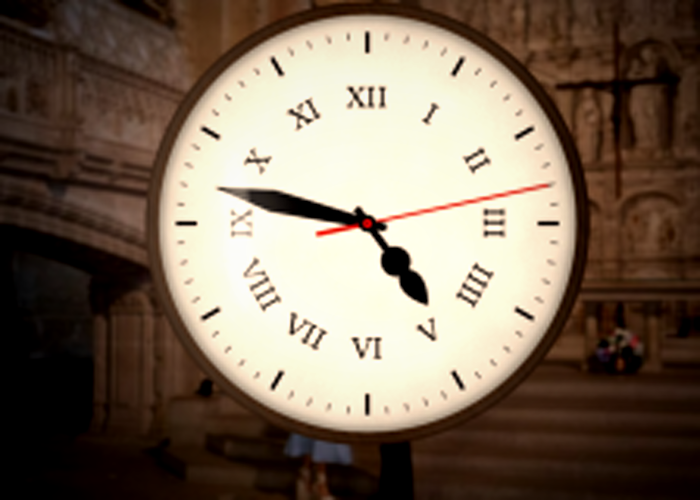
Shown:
**4:47:13**
